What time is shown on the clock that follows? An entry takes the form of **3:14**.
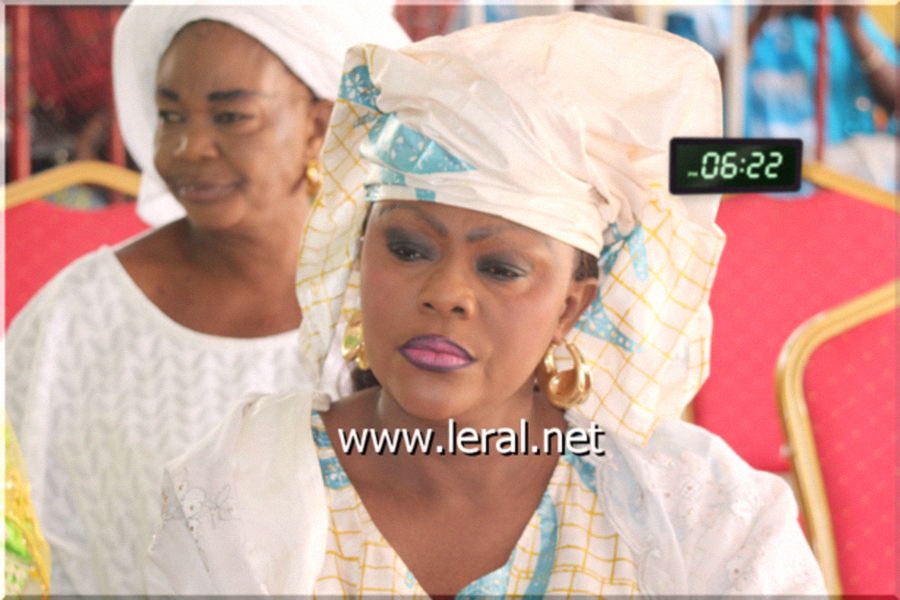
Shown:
**6:22**
